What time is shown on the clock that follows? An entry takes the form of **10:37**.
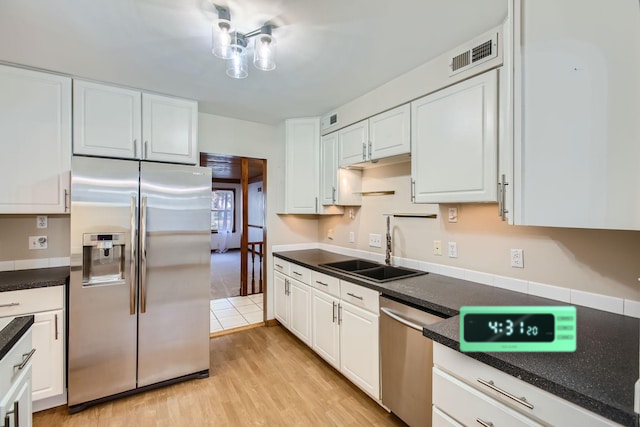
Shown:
**4:31**
